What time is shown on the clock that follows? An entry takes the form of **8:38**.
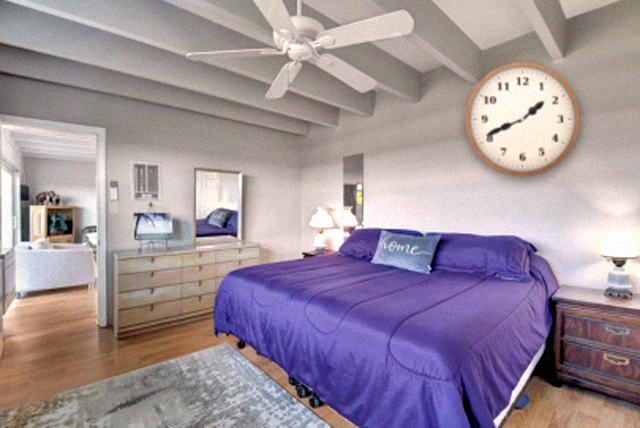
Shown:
**1:41**
